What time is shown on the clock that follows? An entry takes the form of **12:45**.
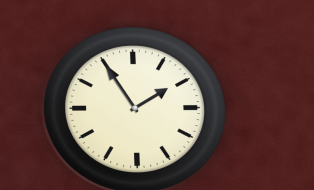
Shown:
**1:55**
